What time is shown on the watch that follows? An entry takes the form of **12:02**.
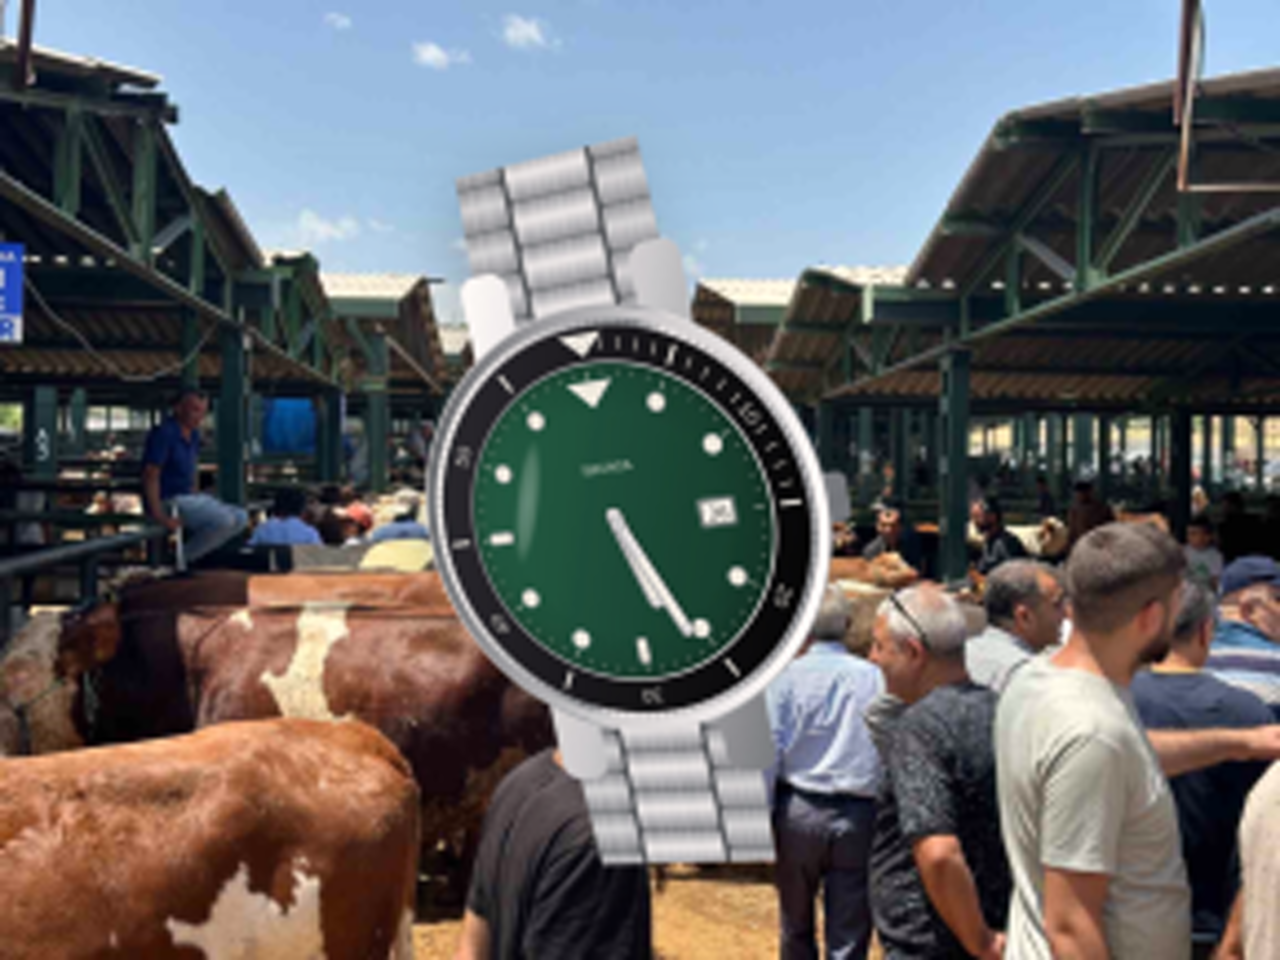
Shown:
**5:26**
